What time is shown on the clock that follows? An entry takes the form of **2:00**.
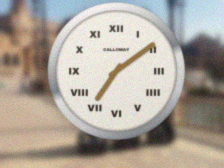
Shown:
**7:09**
